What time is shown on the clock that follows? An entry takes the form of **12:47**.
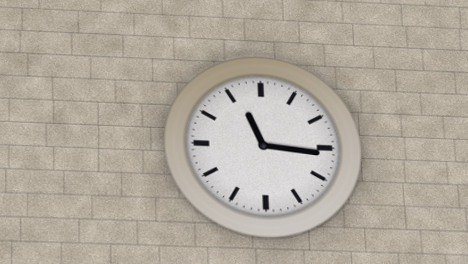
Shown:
**11:16**
